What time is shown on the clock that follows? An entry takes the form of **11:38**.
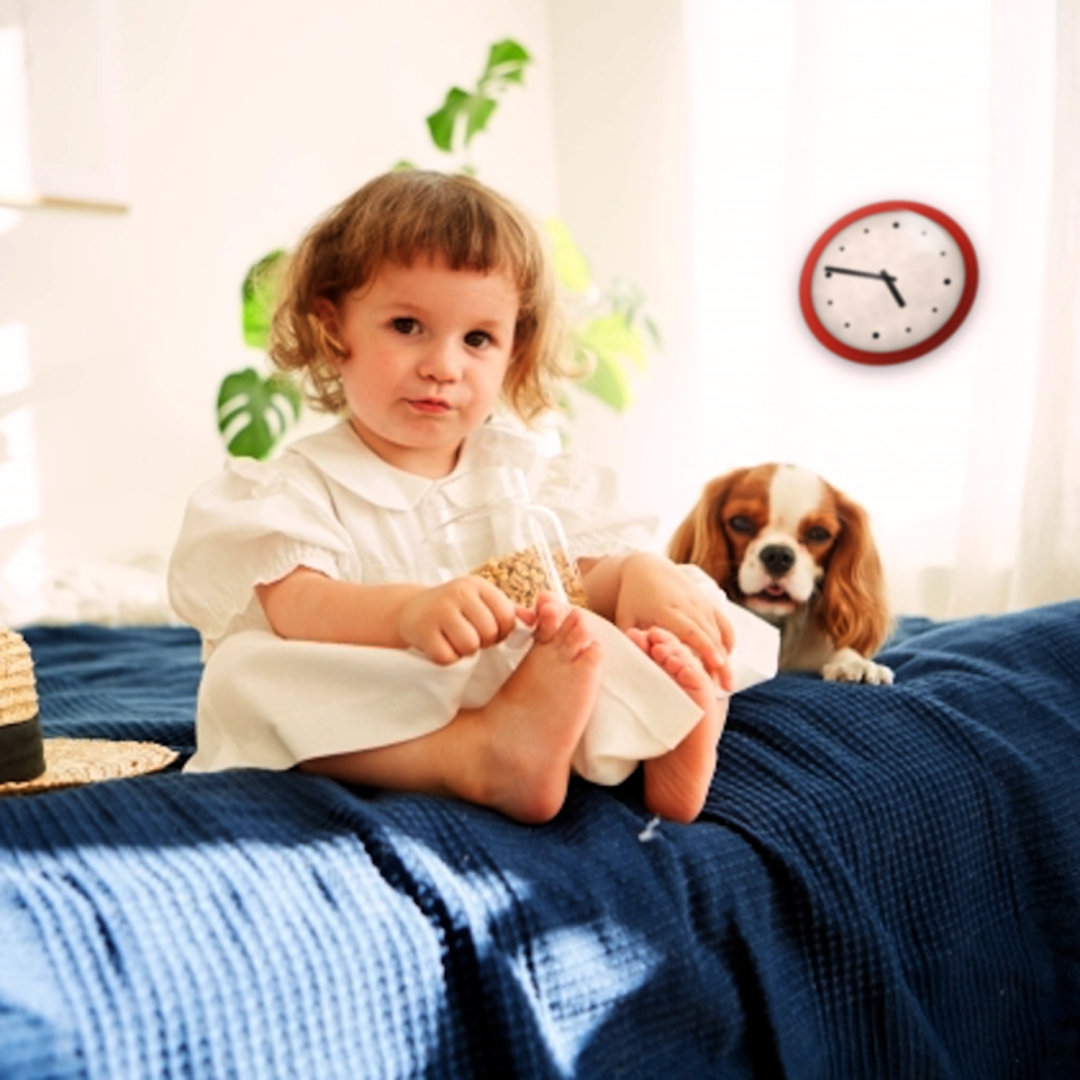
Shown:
**4:46**
